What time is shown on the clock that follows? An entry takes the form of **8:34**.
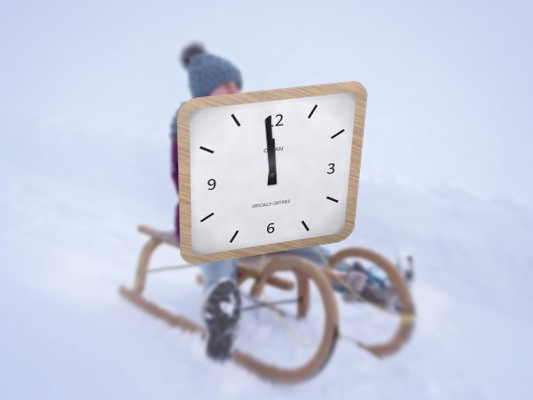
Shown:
**11:59**
